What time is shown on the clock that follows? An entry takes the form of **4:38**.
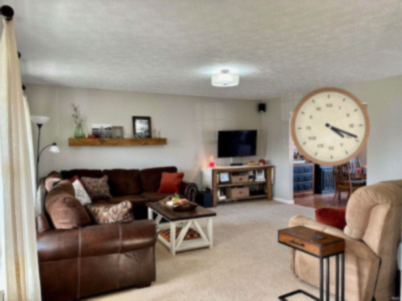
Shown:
**4:19**
